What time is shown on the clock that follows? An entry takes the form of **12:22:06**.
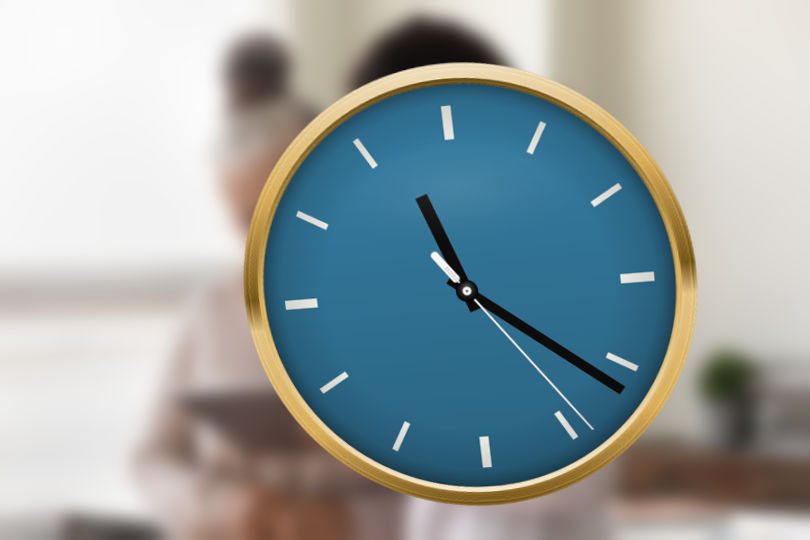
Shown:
**11:21:24**
